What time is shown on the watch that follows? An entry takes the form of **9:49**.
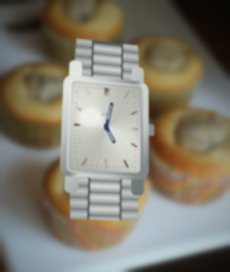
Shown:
**5:02**
